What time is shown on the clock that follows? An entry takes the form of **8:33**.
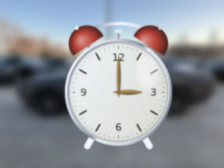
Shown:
**3:00**
